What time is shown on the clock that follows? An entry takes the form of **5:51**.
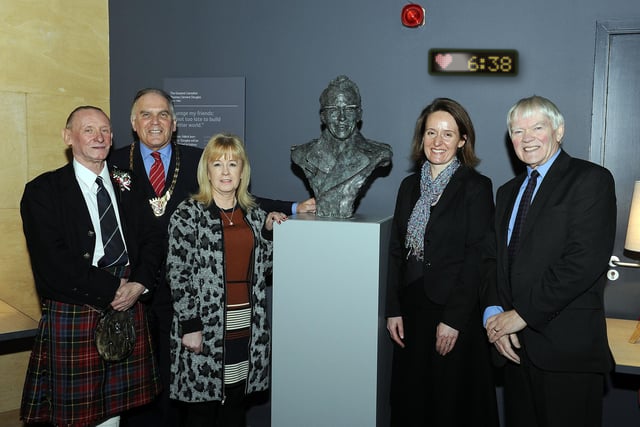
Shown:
**6:38**
